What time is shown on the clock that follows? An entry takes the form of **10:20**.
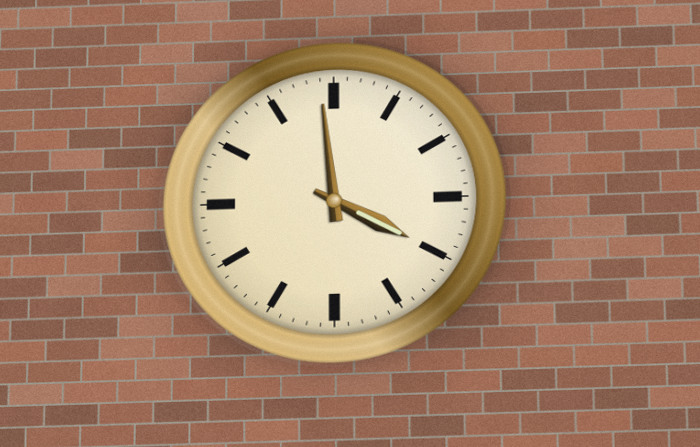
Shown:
**3:59**
